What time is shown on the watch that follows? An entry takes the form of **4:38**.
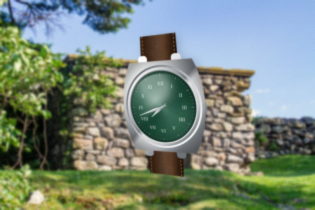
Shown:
**7:42**
